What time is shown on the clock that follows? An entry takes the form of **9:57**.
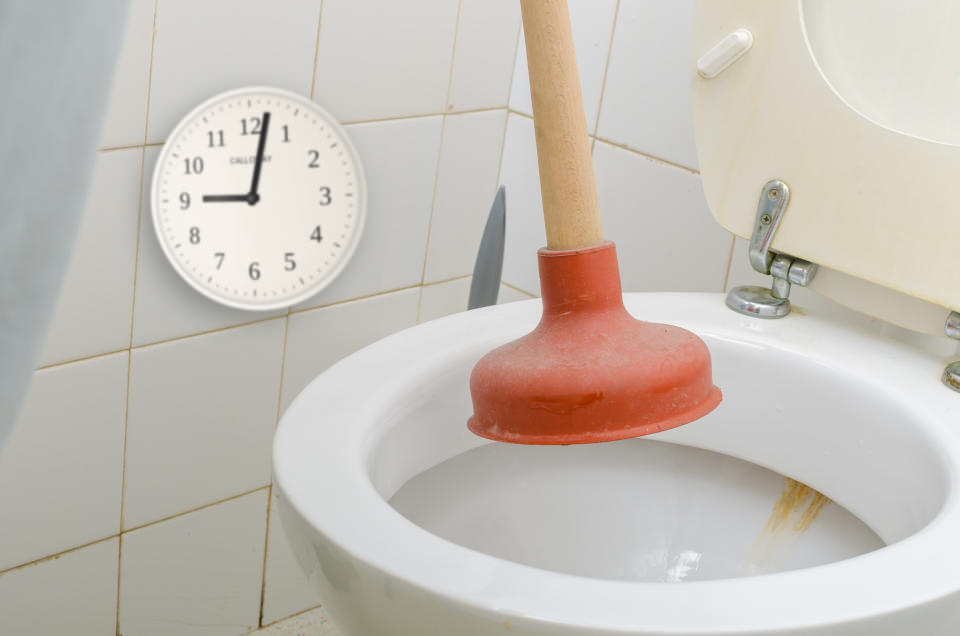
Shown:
**9:02**
